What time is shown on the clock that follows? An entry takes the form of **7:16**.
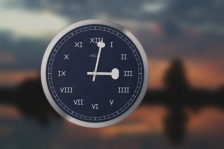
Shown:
**3:02**
